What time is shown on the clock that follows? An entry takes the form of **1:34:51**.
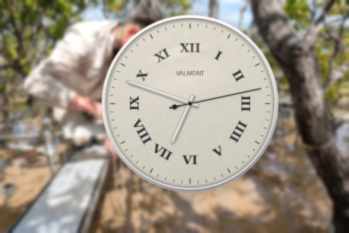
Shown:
**6:48:13**
